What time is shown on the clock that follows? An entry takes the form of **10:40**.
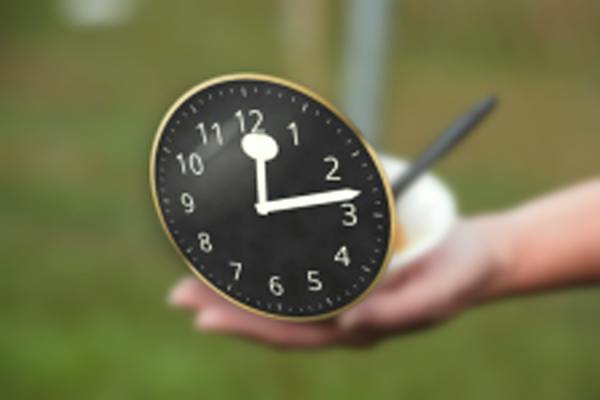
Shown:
**12:13**
